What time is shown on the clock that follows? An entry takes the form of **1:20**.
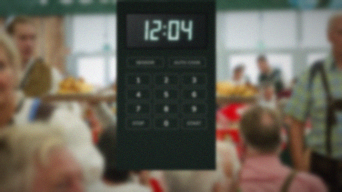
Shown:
**12:04**
